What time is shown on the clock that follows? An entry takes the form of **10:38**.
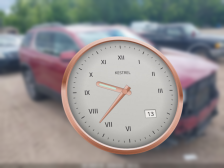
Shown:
**9:37**
